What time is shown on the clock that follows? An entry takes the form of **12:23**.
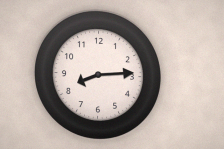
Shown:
**8:14**
